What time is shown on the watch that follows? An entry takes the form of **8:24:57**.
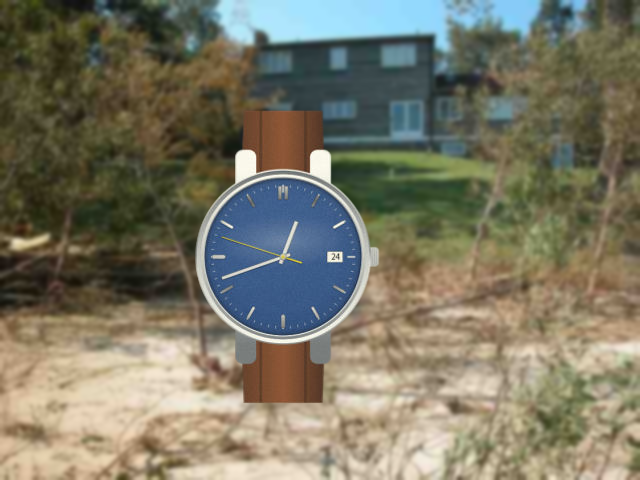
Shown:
**12:41:48**
